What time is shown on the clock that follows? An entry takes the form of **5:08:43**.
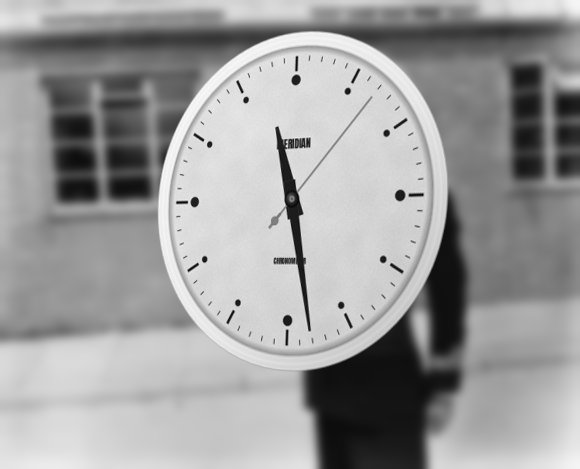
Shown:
**11:28:07**
